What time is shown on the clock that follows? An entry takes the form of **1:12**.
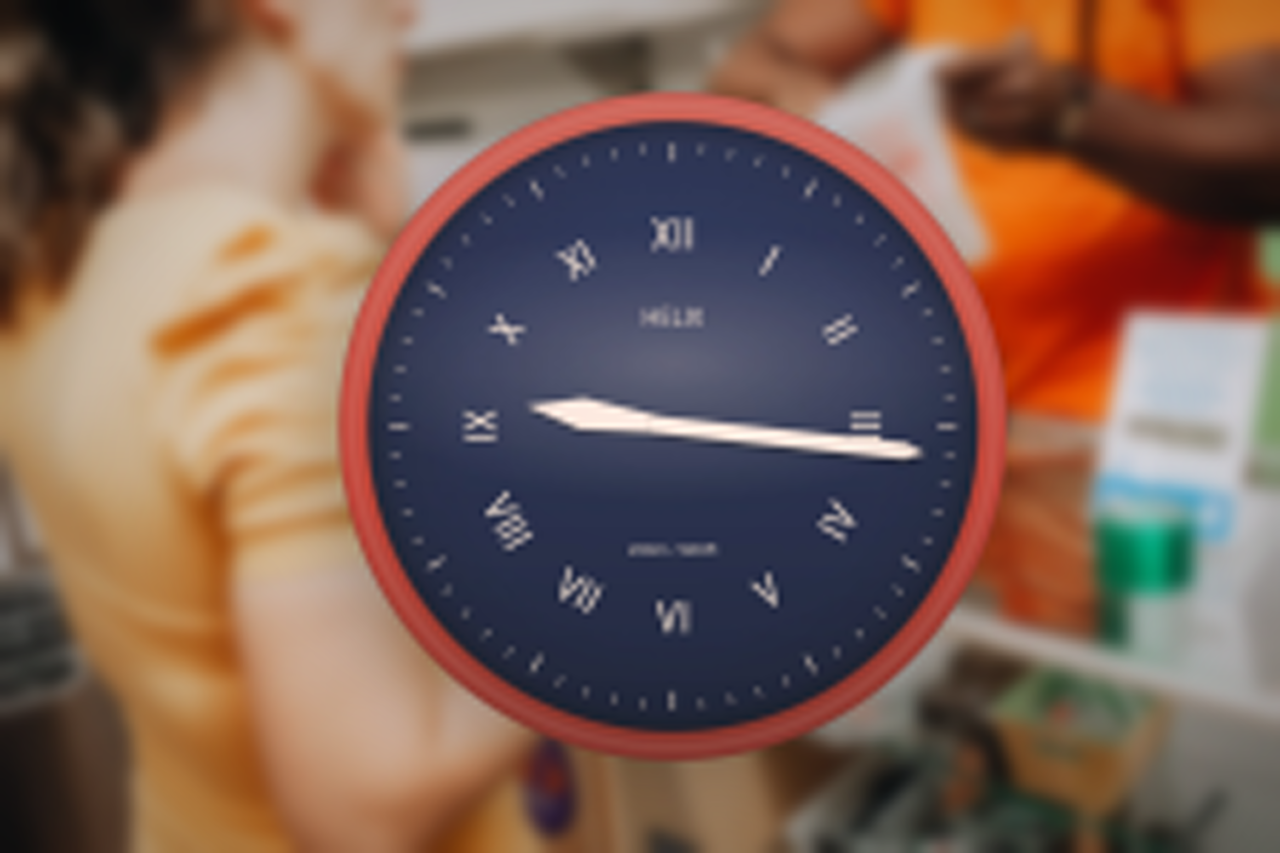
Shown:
**9:16**
